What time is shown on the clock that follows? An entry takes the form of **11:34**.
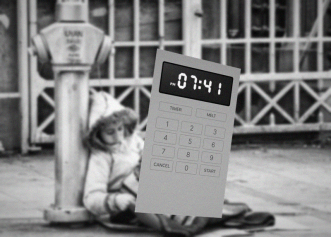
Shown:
**7:41**
